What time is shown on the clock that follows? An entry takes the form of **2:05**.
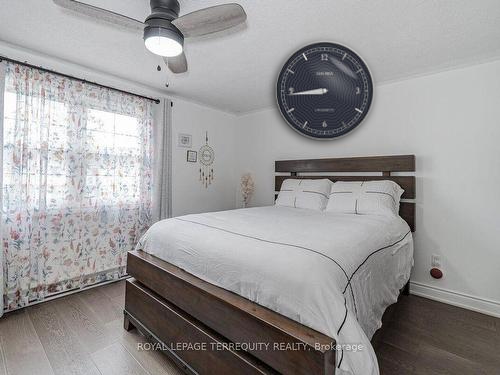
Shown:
**8:44**
